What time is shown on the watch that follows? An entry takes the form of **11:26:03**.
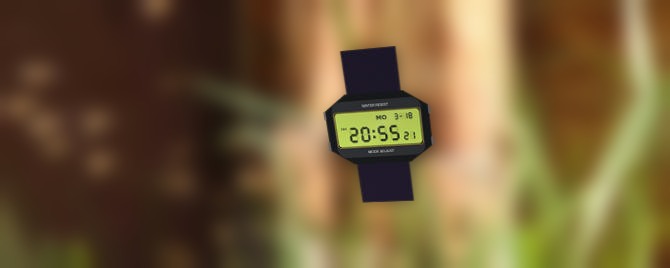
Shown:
**20:55:21**
